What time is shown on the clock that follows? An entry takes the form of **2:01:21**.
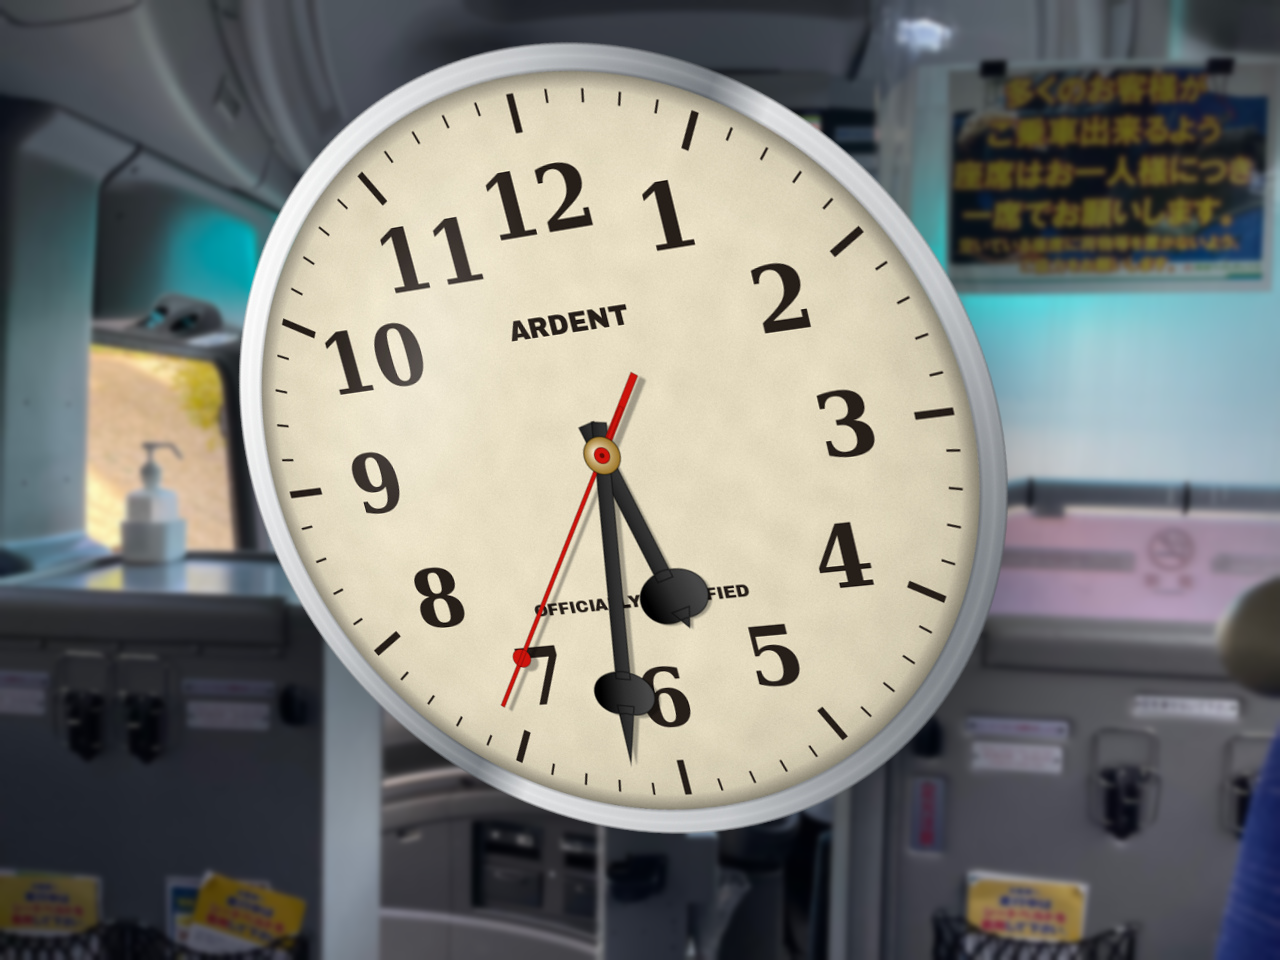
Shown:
**5:31:36**
